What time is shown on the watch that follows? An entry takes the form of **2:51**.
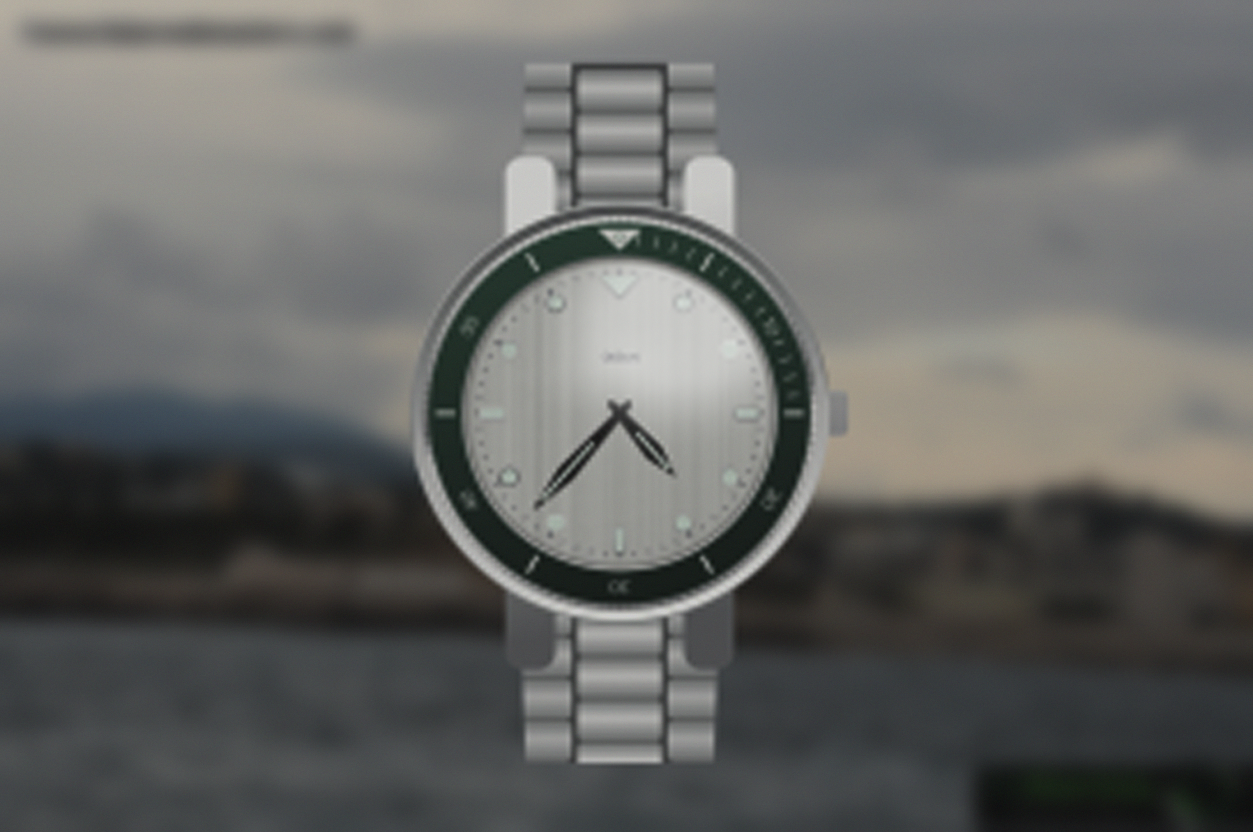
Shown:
**4:37**
